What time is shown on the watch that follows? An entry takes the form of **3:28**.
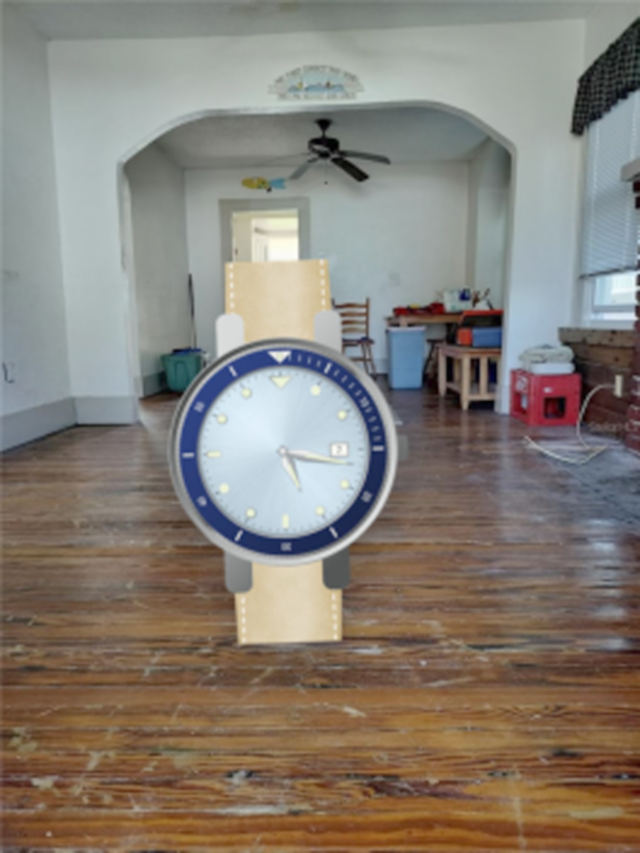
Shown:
**5:17**
